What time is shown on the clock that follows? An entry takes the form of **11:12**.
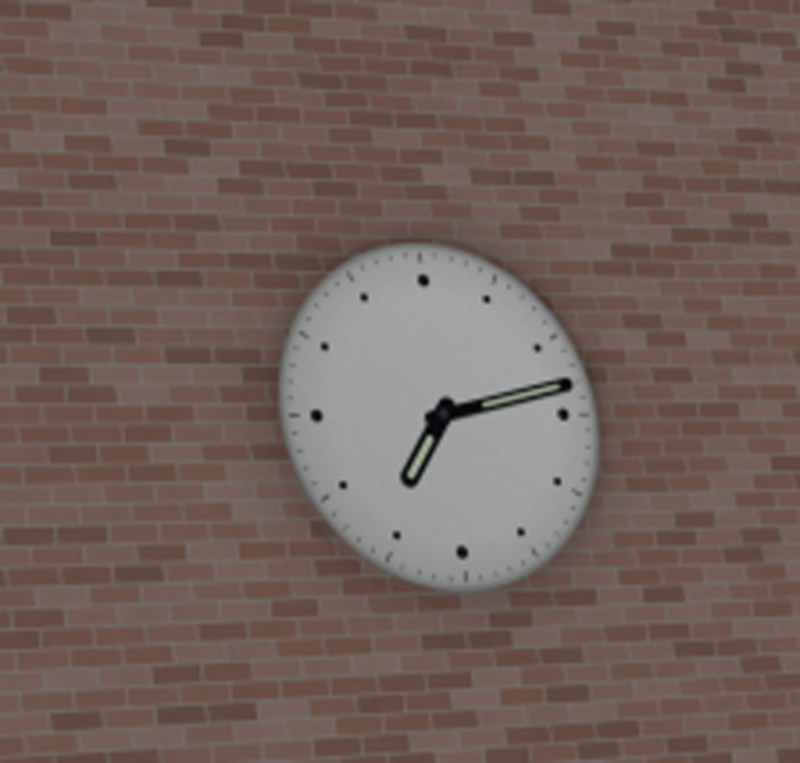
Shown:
**7:13**
